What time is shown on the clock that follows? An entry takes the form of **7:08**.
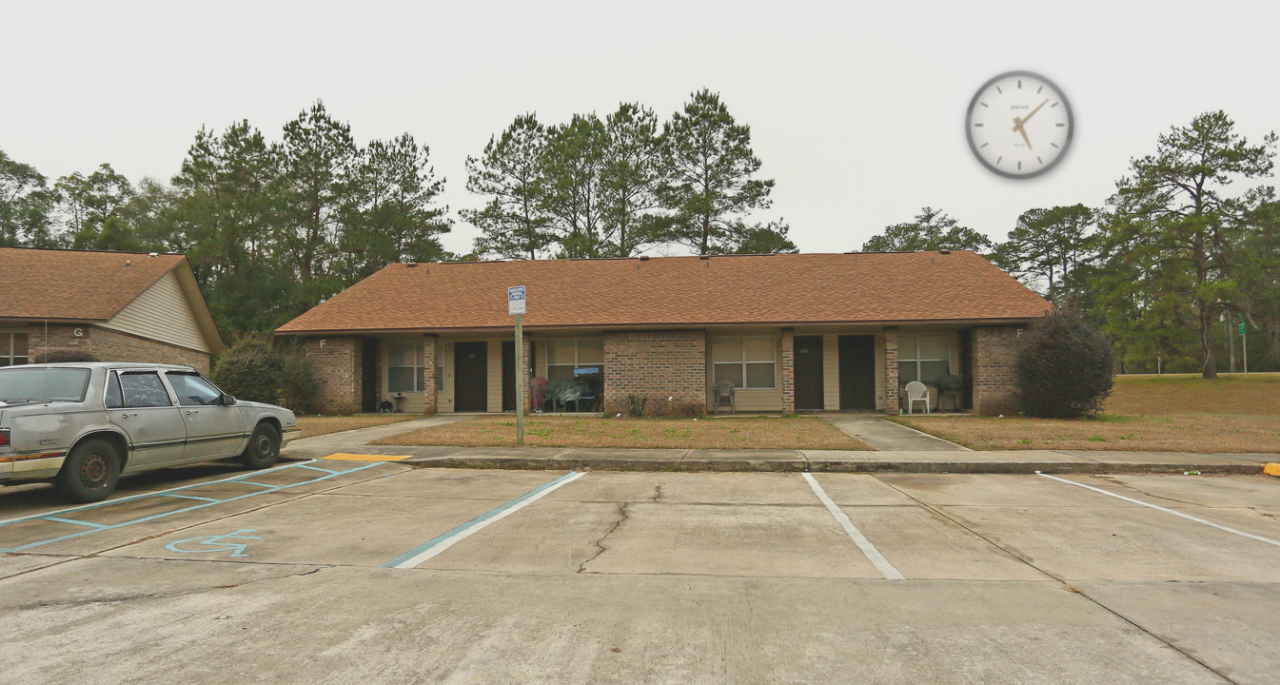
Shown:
**5:08**
